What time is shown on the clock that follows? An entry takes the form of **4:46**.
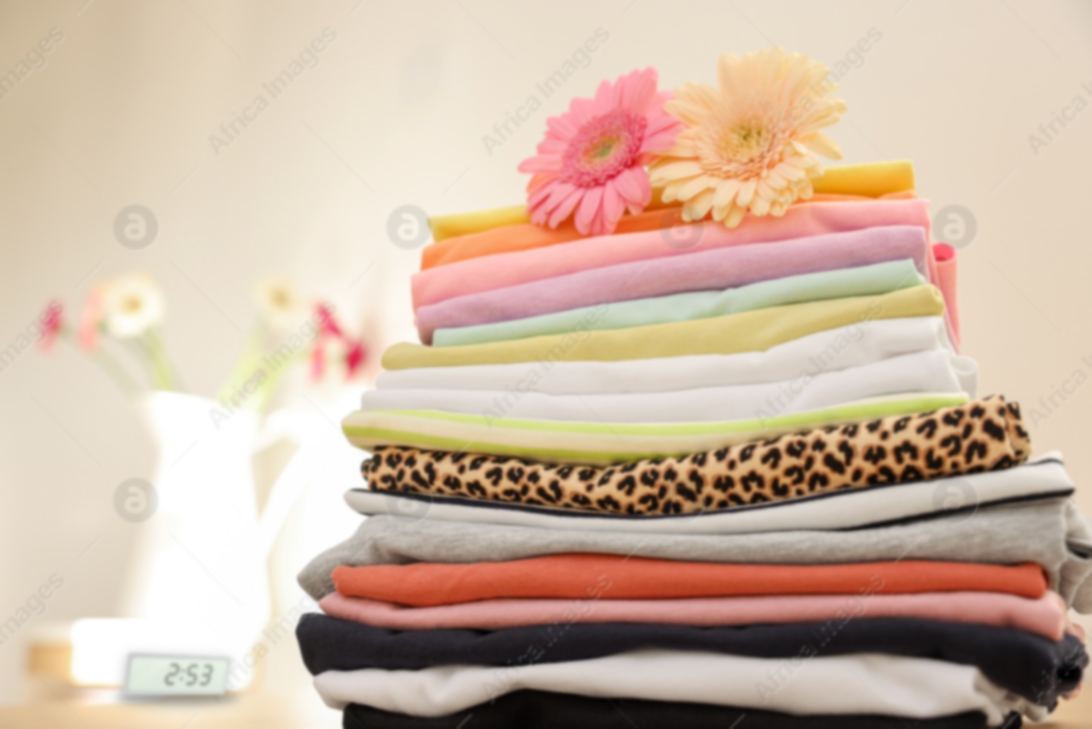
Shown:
**2:53**
